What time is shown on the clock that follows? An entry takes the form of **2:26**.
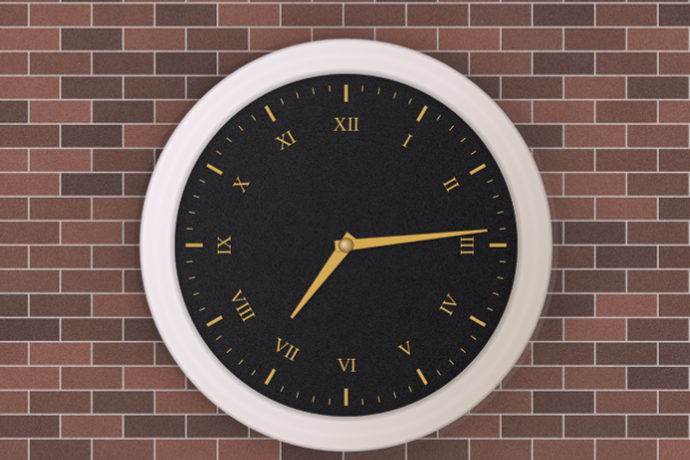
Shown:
**7:14**
